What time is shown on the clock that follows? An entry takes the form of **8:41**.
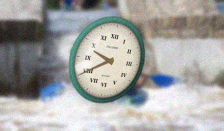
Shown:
**9:40**
